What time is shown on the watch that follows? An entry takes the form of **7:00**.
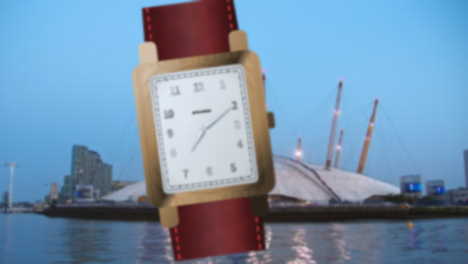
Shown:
**7:10**
